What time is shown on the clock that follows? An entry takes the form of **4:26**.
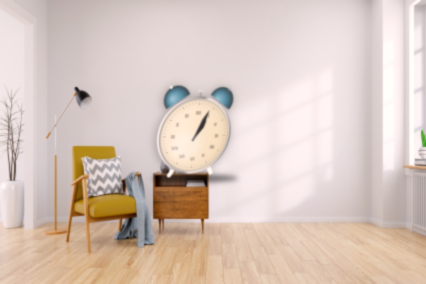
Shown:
**1:04**
